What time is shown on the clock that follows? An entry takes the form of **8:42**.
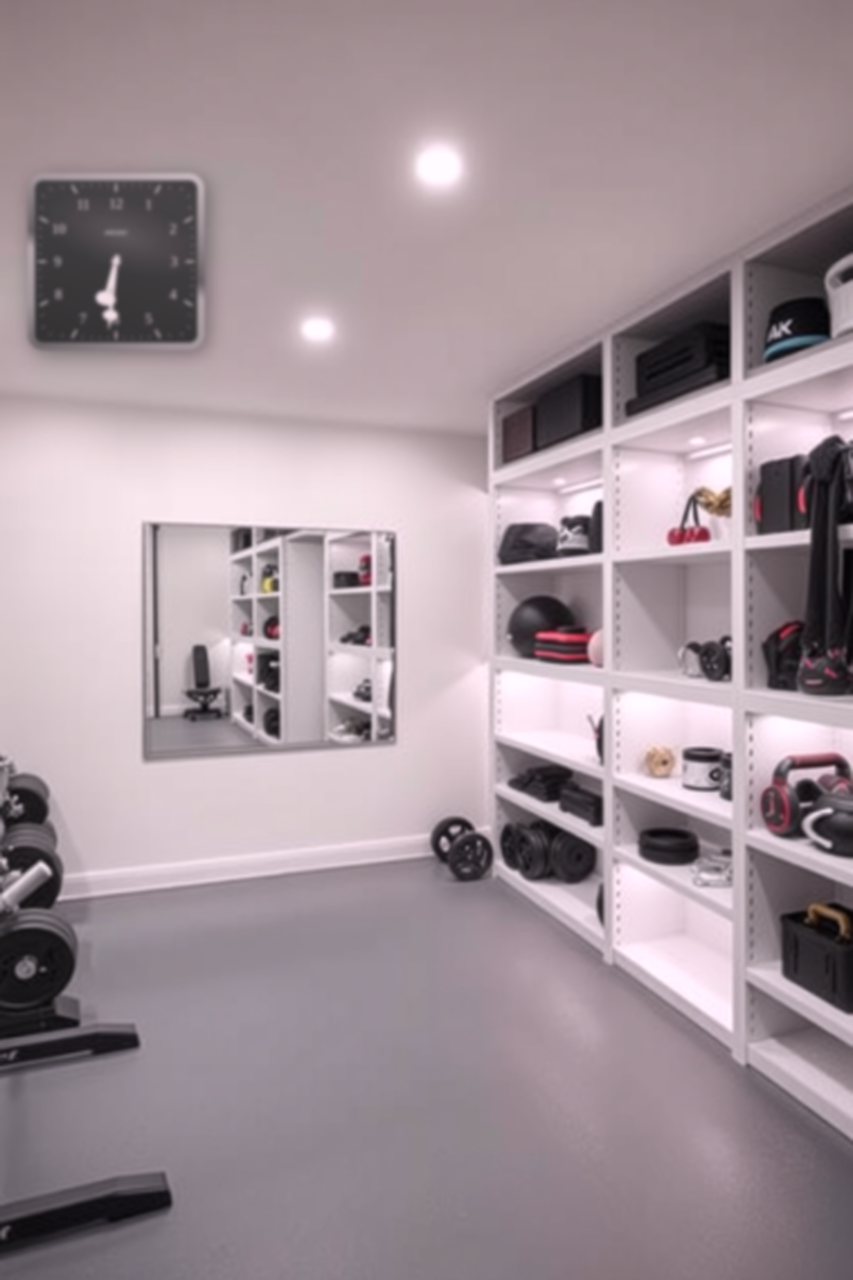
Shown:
**6:31**
